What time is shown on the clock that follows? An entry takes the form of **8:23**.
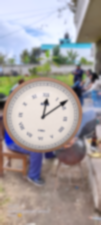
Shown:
**12:08**
